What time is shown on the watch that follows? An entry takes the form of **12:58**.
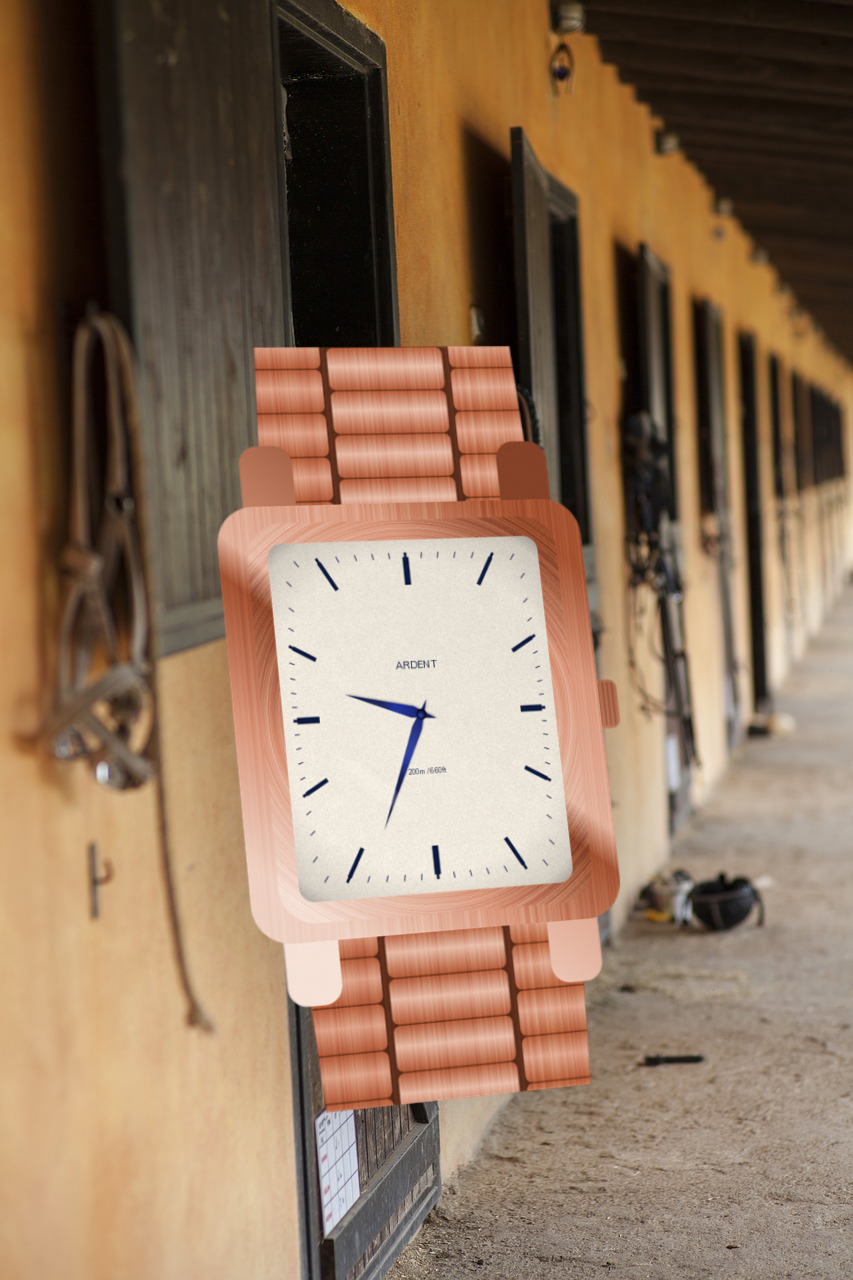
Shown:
**9:34**
